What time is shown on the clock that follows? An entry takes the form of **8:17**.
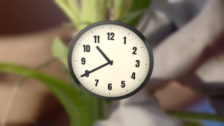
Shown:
**10:40**
